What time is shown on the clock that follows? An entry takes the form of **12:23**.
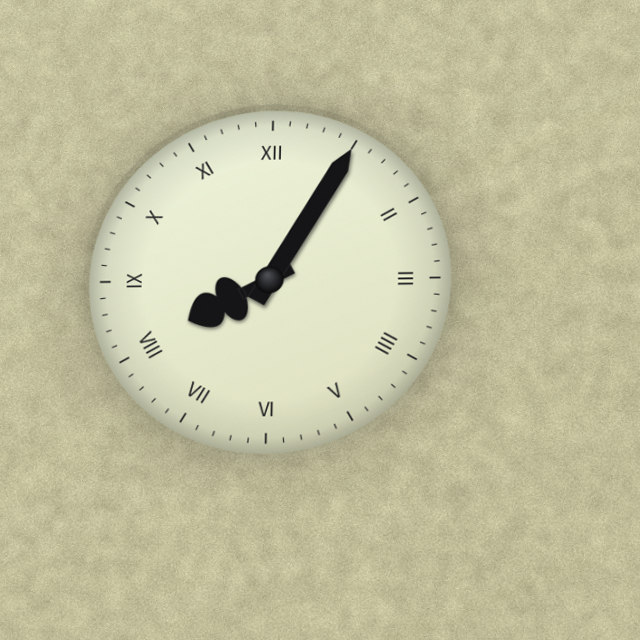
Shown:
**8:05**
